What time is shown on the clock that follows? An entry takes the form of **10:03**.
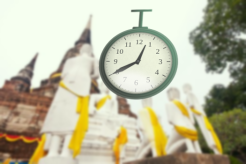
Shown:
**12:40**
